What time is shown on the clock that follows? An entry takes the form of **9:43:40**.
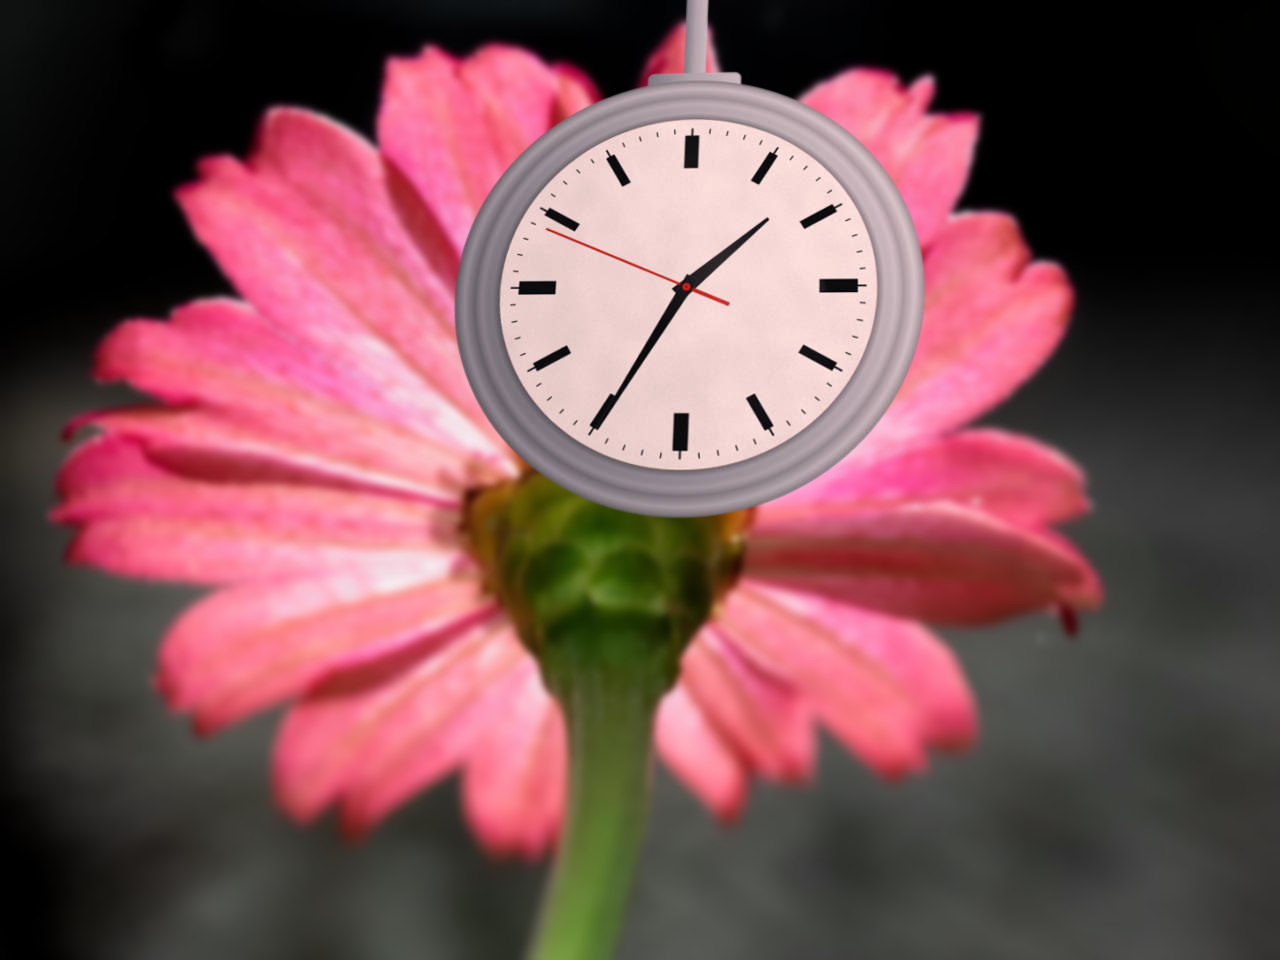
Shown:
**1:34:49**
